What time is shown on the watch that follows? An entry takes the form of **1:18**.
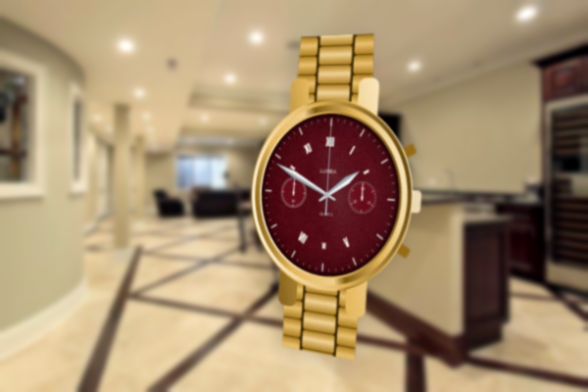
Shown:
**1:49**
